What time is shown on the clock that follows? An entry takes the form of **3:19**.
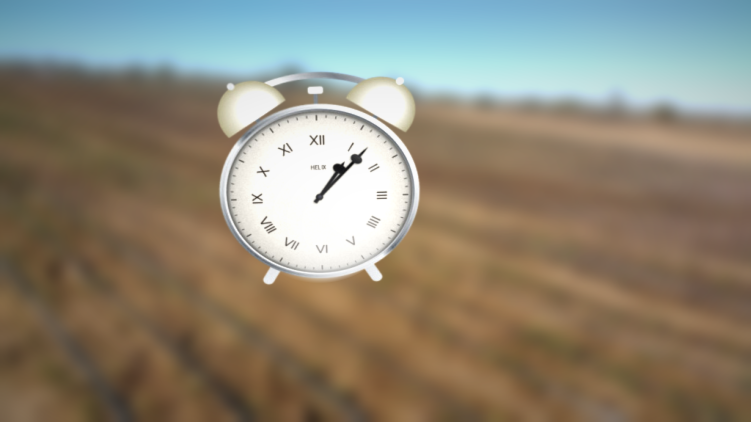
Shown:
**1:07**
